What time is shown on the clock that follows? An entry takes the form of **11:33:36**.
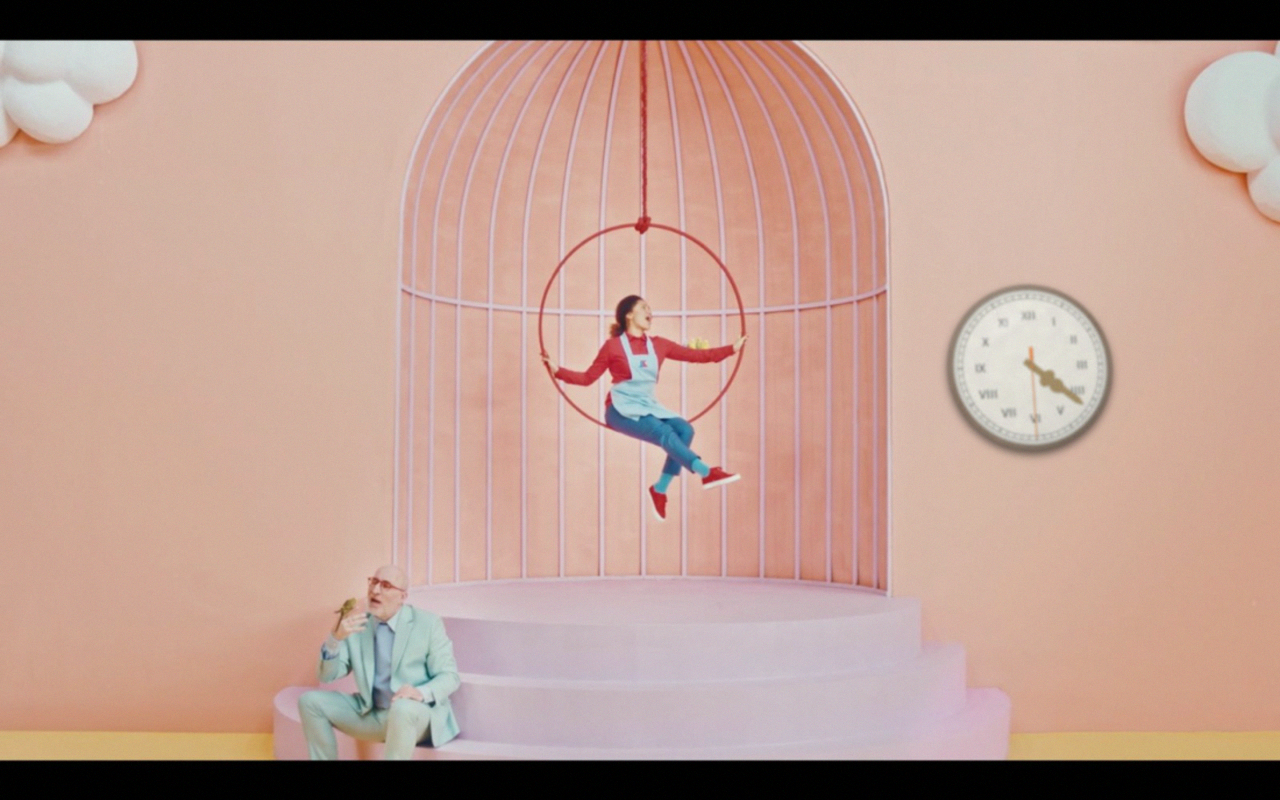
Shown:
**4:21:30**
